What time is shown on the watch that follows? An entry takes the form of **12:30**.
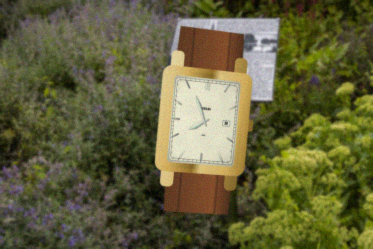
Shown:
**7:56**
